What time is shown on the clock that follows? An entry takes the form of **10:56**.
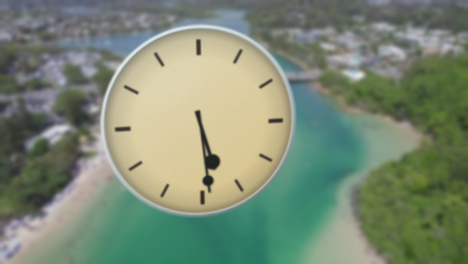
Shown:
**5:29**
